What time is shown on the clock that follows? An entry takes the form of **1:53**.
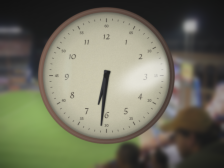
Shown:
**6:31**
